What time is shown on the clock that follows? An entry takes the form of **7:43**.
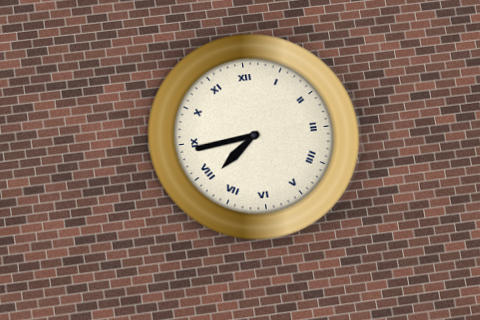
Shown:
**7:44**
